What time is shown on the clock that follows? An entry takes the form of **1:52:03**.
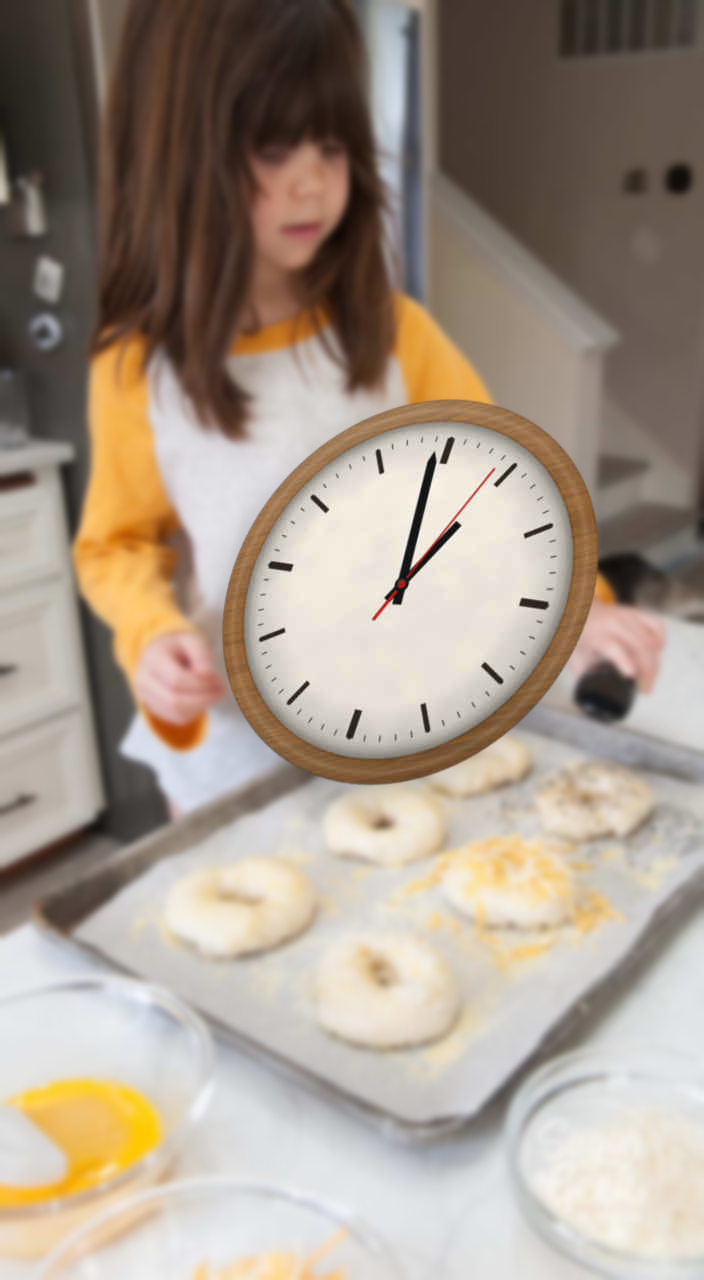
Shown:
**12:59:04**
